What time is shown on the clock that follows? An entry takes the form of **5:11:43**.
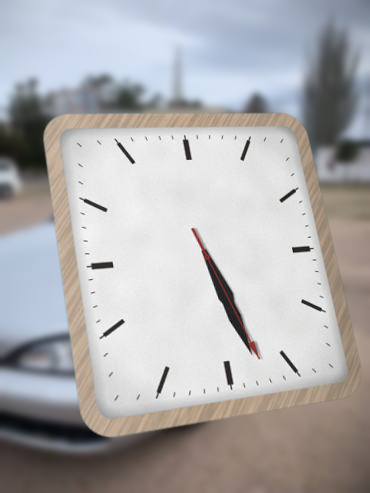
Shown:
**5:27:27**
